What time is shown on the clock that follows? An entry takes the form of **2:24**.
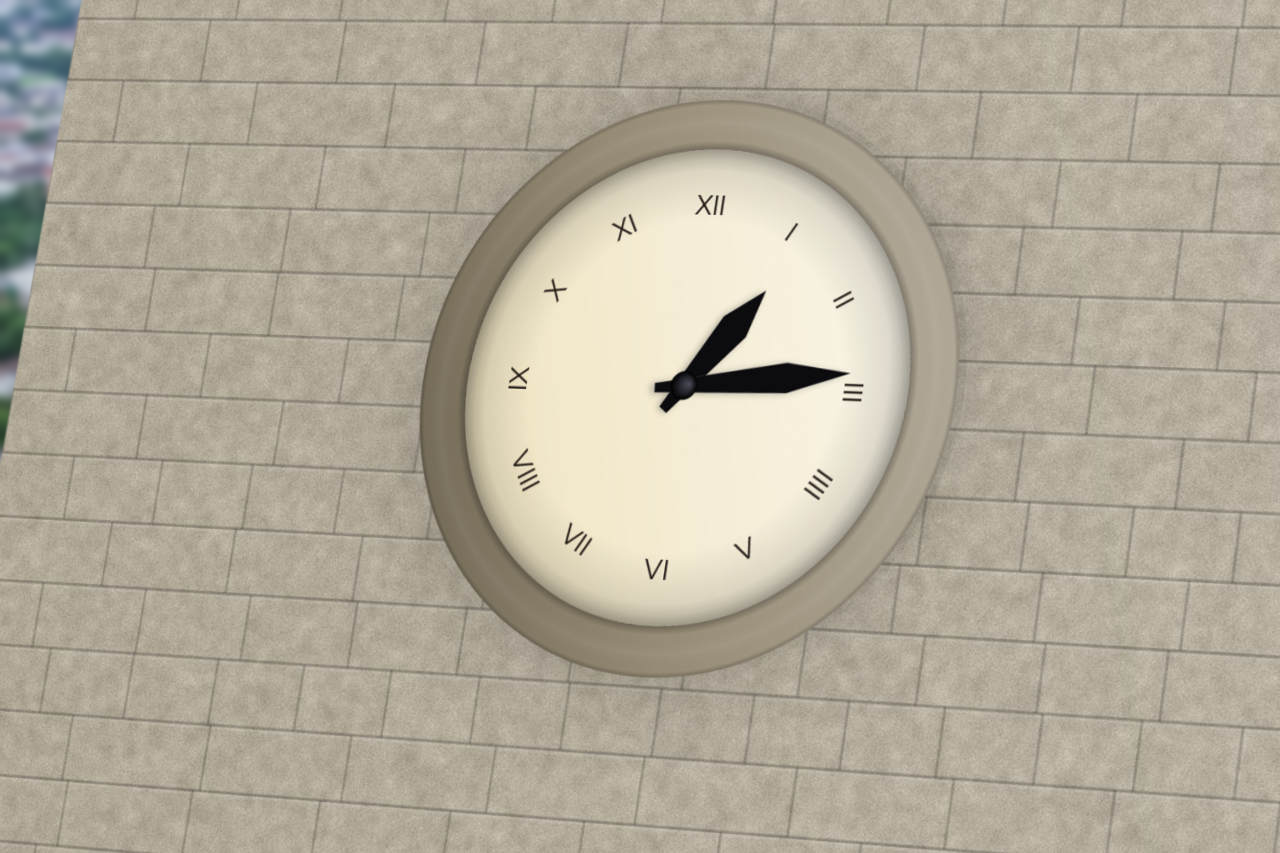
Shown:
**1:14**
